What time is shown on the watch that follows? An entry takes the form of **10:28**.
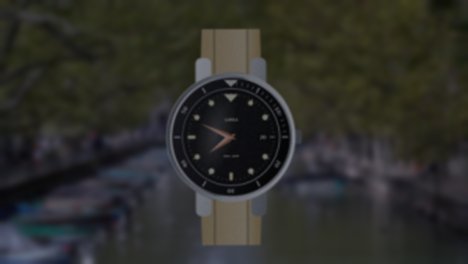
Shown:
**7:49**
